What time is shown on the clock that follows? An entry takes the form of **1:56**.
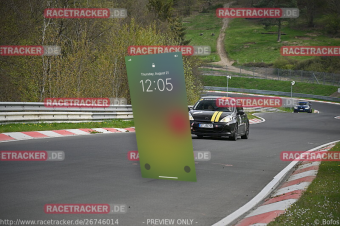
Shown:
**12:05**
